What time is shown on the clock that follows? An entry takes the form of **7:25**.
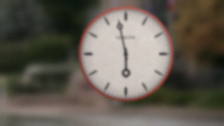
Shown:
**5:58**
